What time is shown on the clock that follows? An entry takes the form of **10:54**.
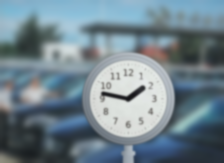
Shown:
**1:47**
